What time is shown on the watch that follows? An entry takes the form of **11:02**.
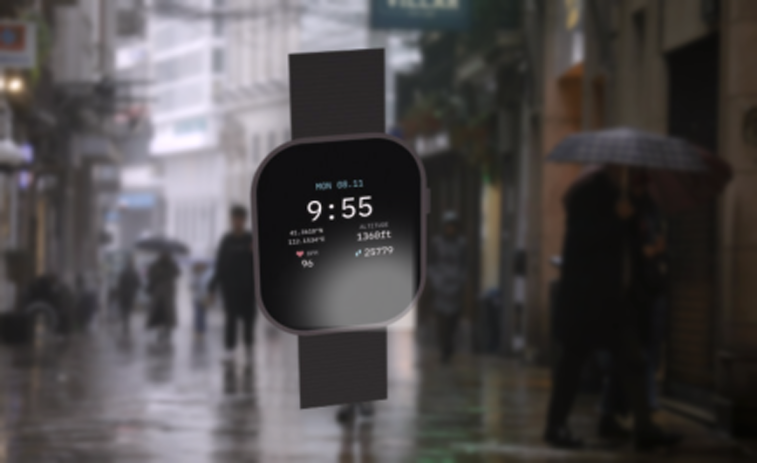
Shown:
**9:55**
